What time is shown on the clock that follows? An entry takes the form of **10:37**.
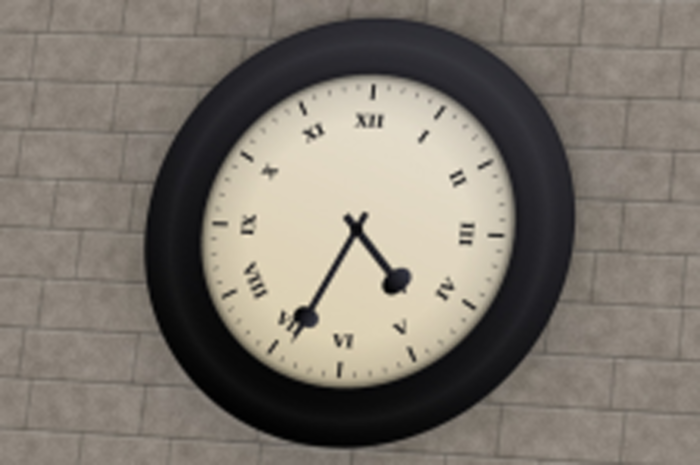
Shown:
**4:34**
